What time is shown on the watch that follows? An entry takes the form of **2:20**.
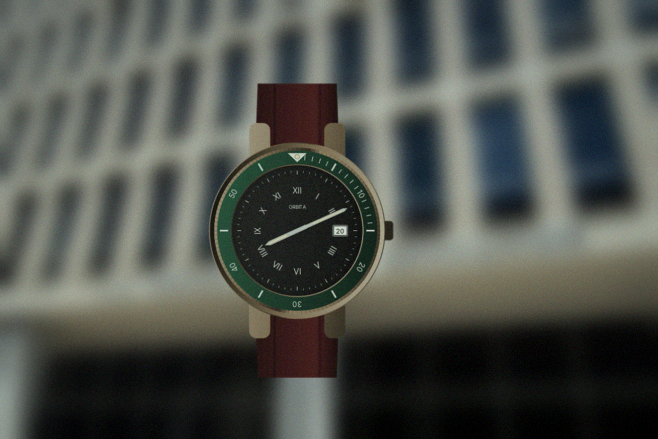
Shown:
**8:11**
